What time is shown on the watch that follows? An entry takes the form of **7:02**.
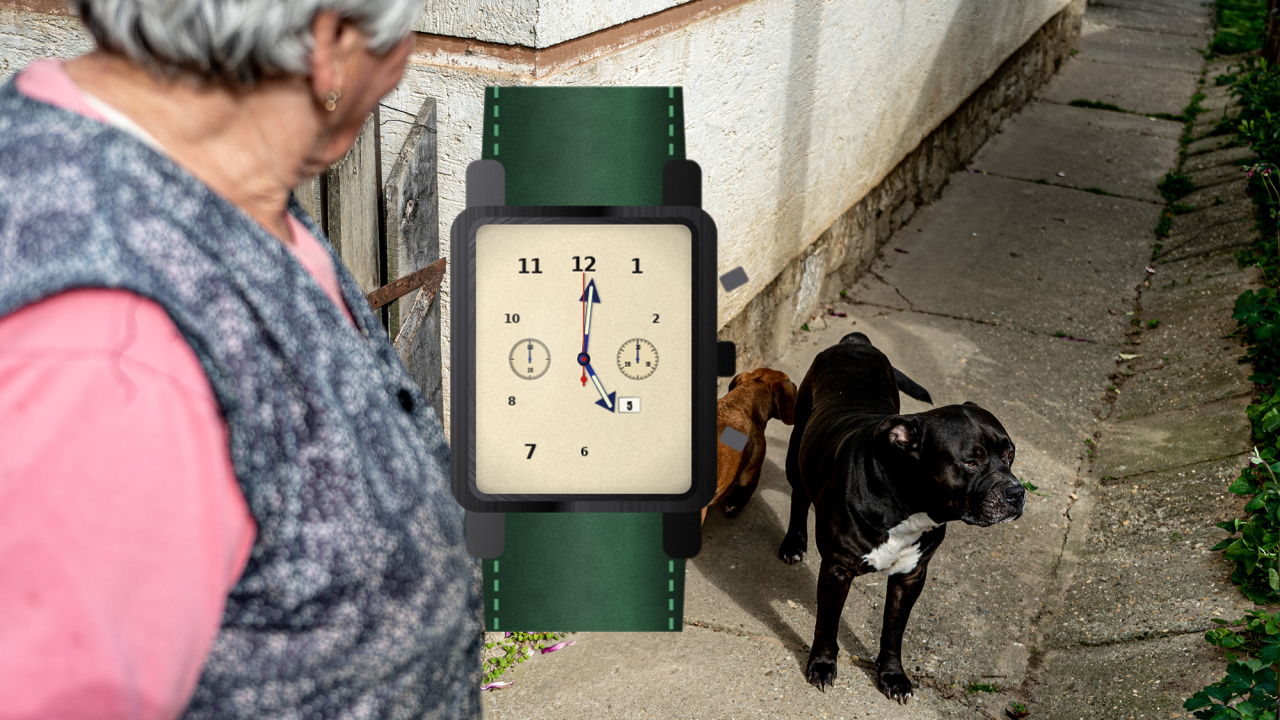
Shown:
**5:01**
